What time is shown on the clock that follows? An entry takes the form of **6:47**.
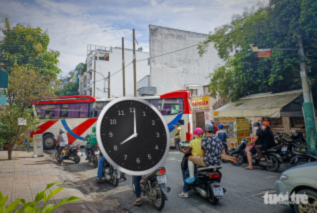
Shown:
**8:01**
